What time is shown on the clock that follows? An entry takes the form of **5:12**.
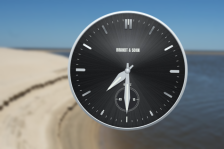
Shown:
**7:30**
